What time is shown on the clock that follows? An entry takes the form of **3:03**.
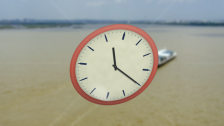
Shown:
**11:20**
